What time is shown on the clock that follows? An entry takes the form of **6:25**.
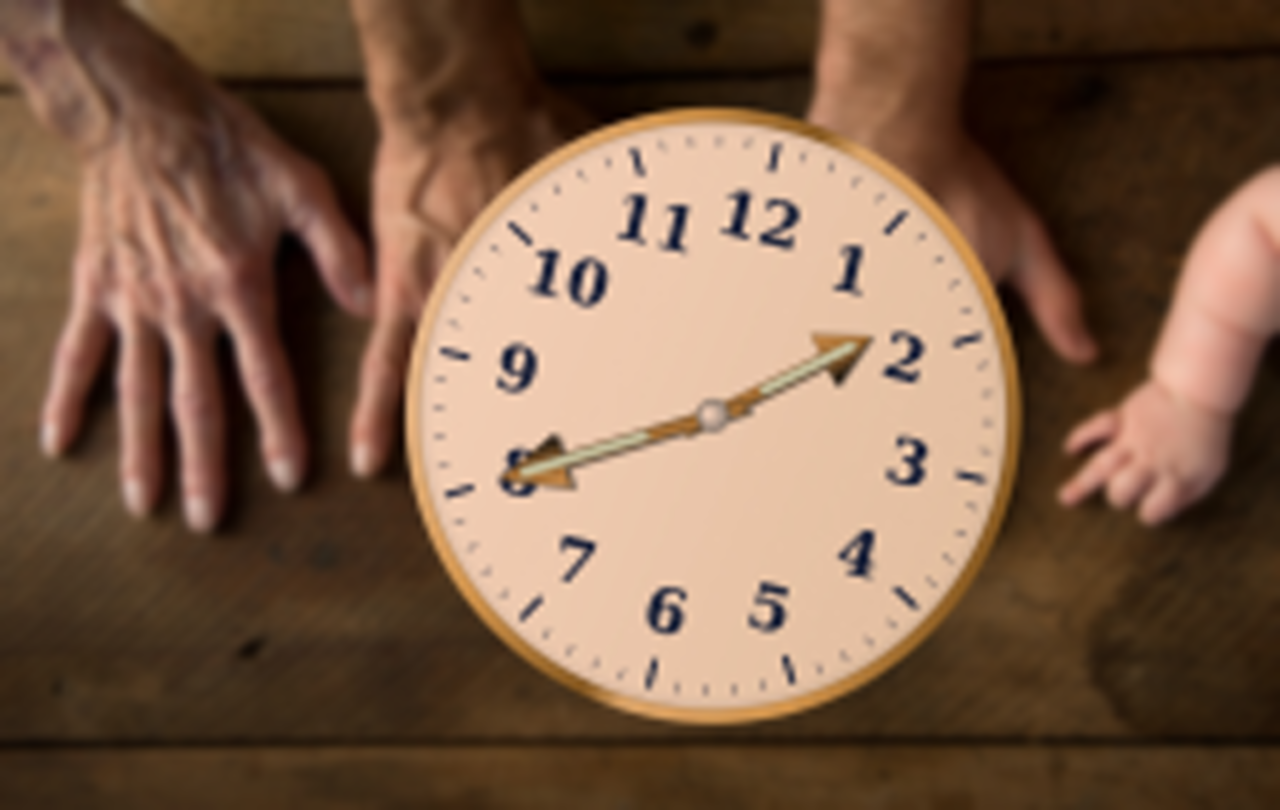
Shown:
**1:40**
